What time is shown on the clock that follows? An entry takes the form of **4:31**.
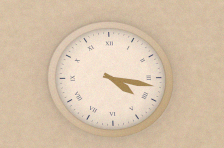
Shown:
**4:17**
